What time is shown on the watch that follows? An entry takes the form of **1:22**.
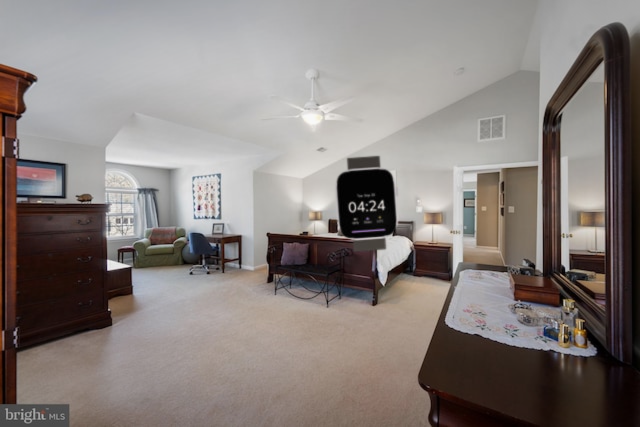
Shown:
**4:24**
